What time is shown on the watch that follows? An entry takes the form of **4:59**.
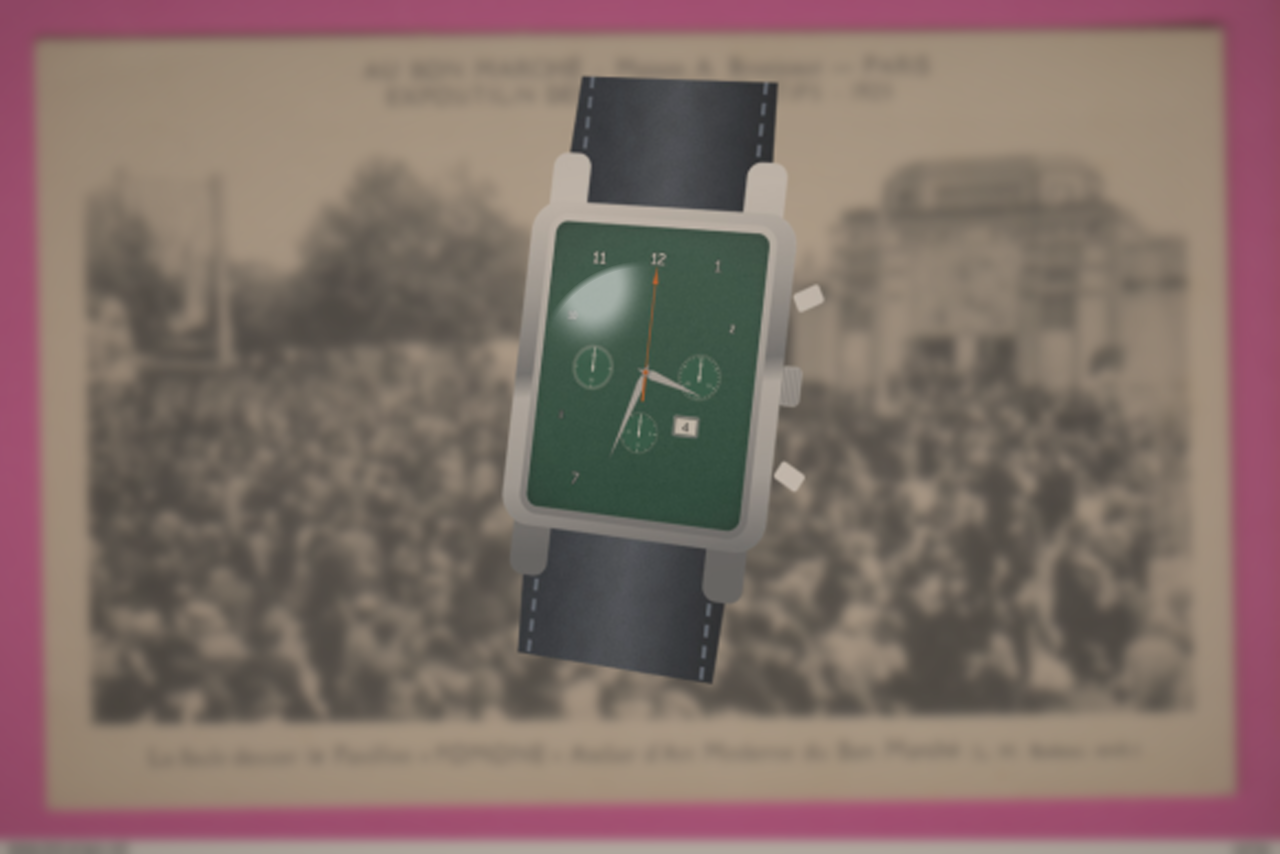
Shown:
**3:33**
